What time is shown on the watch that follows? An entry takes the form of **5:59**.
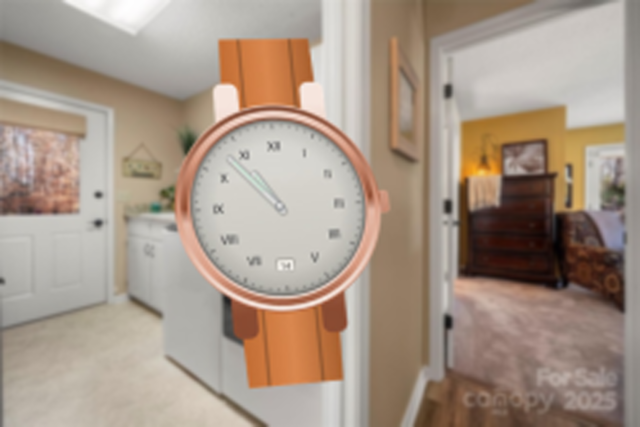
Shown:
**10:53**
